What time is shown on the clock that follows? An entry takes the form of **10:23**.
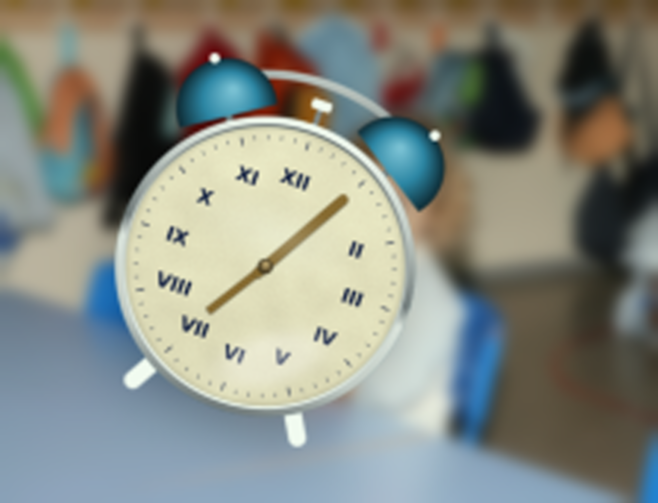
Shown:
**7:05**
